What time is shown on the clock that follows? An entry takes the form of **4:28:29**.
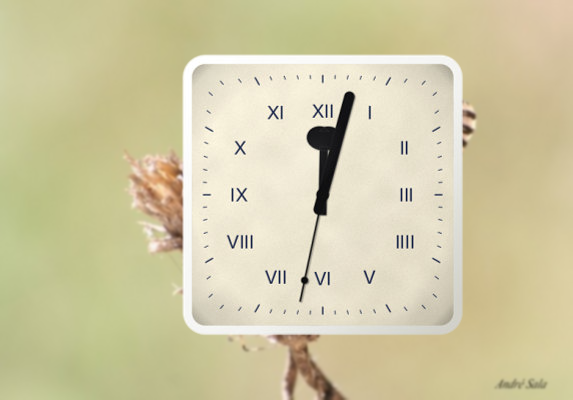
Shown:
**12:02:32**
